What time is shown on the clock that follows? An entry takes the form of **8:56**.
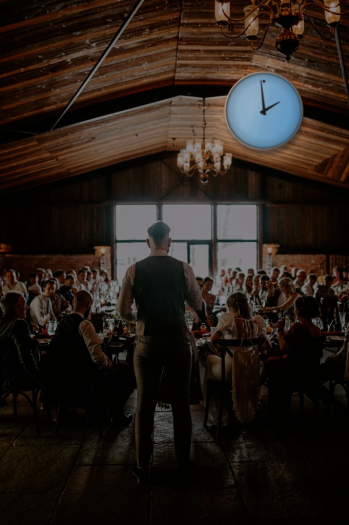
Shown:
**1:59**
